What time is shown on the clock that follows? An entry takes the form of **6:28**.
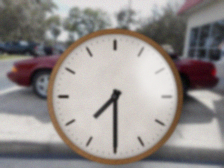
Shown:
**7:30**
